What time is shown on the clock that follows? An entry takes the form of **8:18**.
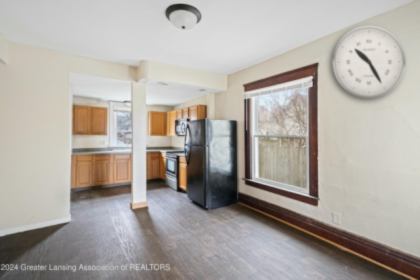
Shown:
**10:25**
